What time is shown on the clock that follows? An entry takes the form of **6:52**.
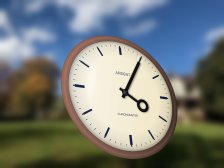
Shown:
**4:05**
